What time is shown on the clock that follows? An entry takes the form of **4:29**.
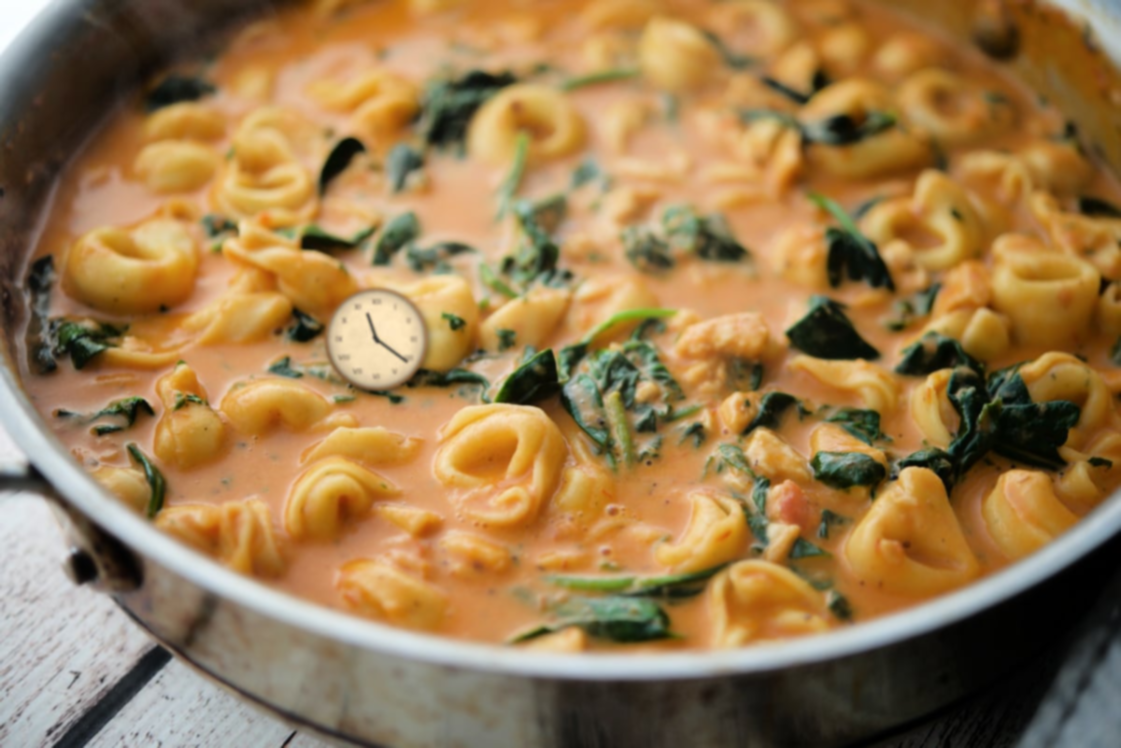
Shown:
**11:21**
